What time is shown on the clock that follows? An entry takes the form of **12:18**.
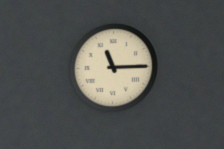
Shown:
**11:15**
